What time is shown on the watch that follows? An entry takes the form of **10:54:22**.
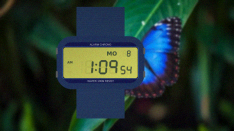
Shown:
**1:09:54**
